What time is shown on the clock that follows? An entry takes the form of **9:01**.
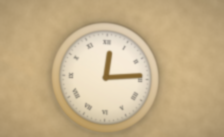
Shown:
**12:14**
